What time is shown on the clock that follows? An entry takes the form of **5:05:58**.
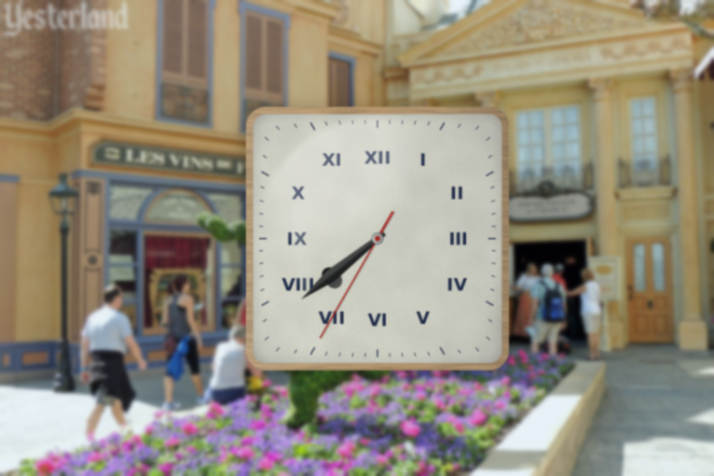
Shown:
**7:38:35**
